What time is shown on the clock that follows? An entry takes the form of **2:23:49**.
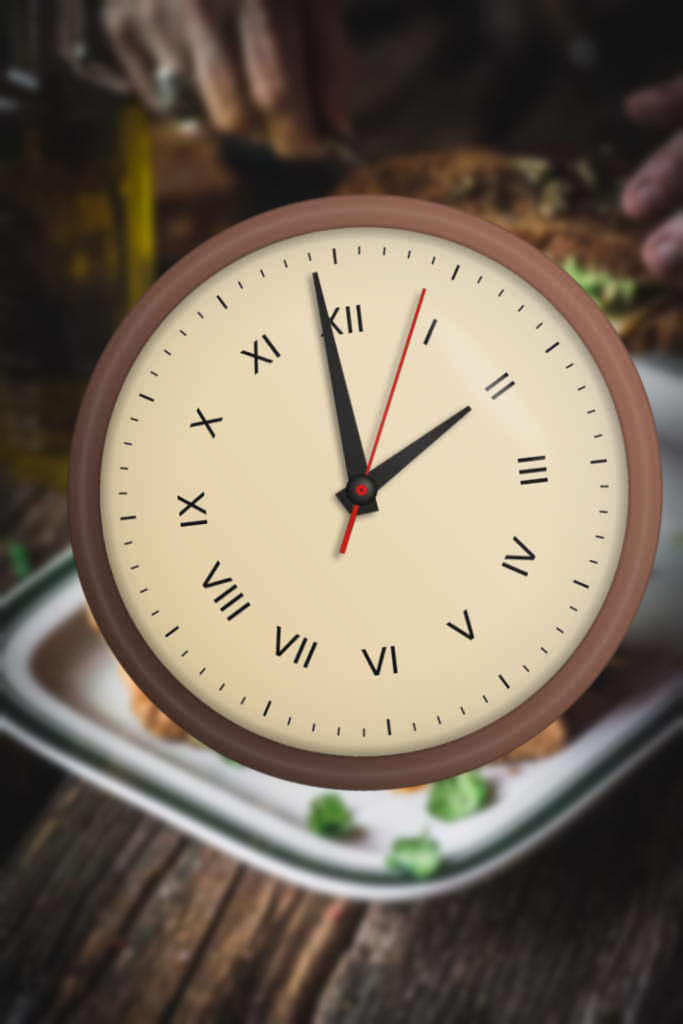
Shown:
**1:59:04**
